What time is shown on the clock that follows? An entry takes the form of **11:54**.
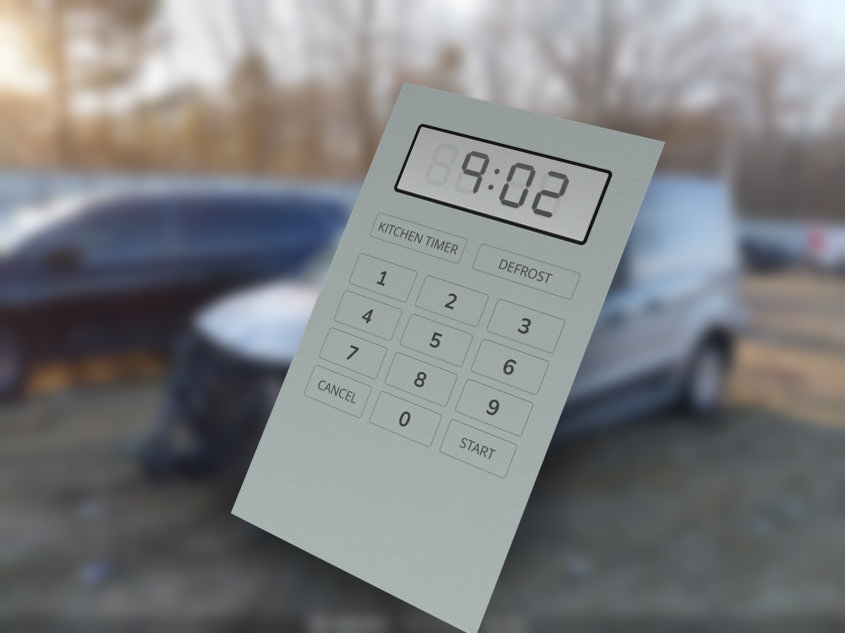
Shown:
**9:02**
